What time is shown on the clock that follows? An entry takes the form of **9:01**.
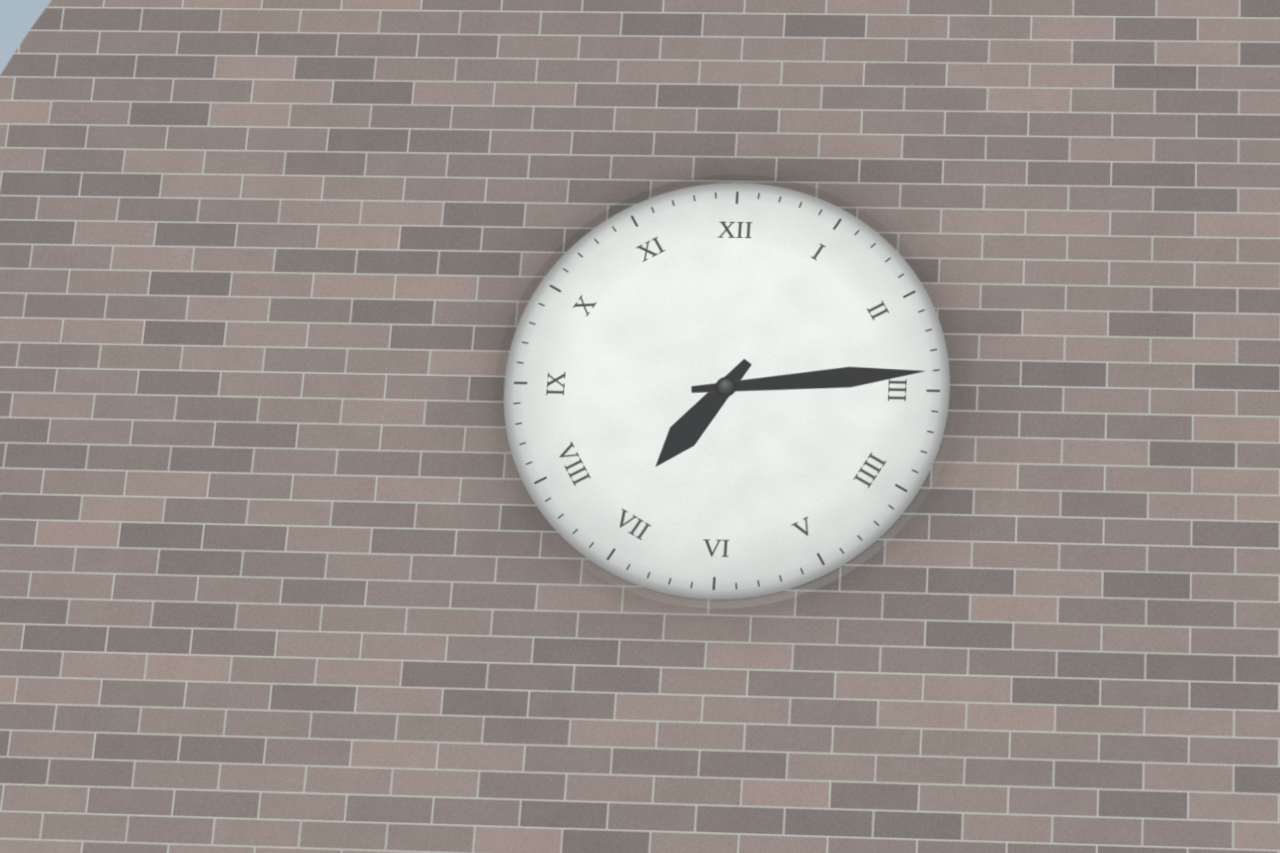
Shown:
**7:14**
